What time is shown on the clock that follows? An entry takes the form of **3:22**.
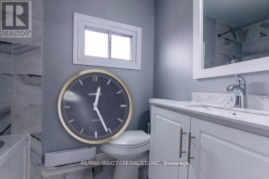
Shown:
**12:26**
